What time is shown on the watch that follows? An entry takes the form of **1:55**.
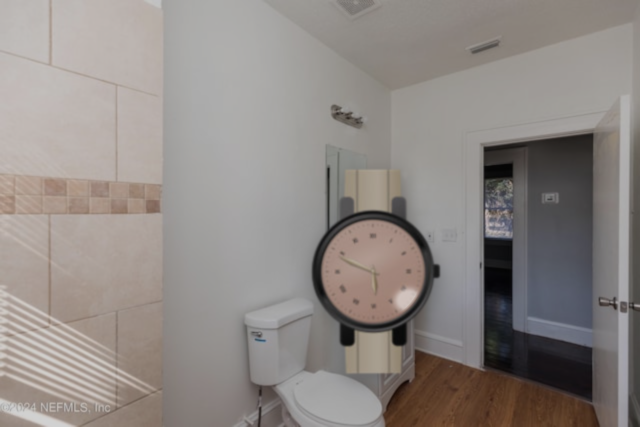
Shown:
**5:49**
